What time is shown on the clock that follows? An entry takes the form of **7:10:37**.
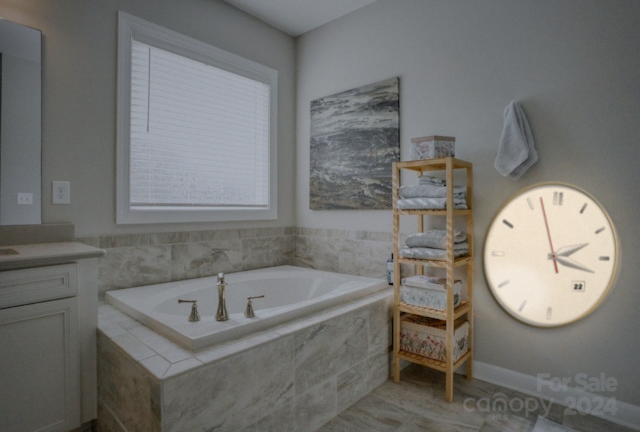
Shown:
**2:17:57**
